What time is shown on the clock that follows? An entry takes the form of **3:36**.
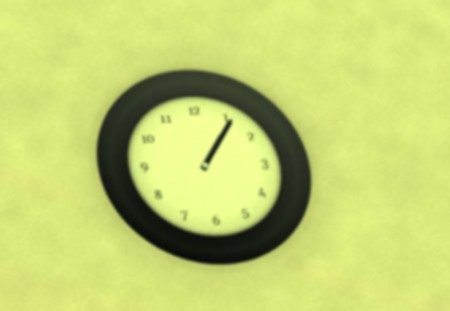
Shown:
**1:06**
